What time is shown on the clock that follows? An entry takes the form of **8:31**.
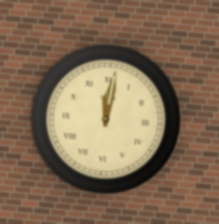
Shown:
**12:01**
